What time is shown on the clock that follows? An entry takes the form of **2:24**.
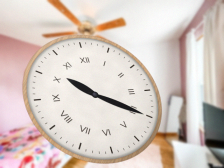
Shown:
**10:20**
